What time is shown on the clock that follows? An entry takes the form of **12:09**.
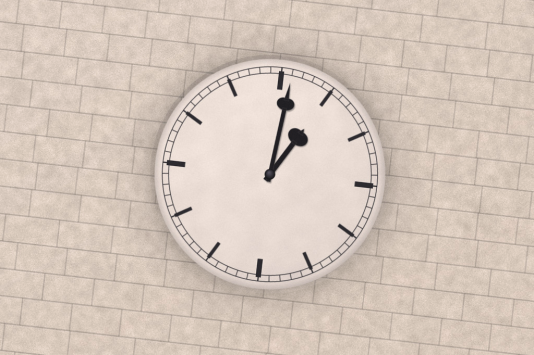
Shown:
**1:01**
